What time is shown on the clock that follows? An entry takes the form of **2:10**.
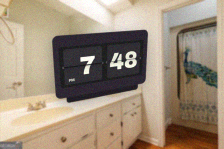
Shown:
**7:48**
